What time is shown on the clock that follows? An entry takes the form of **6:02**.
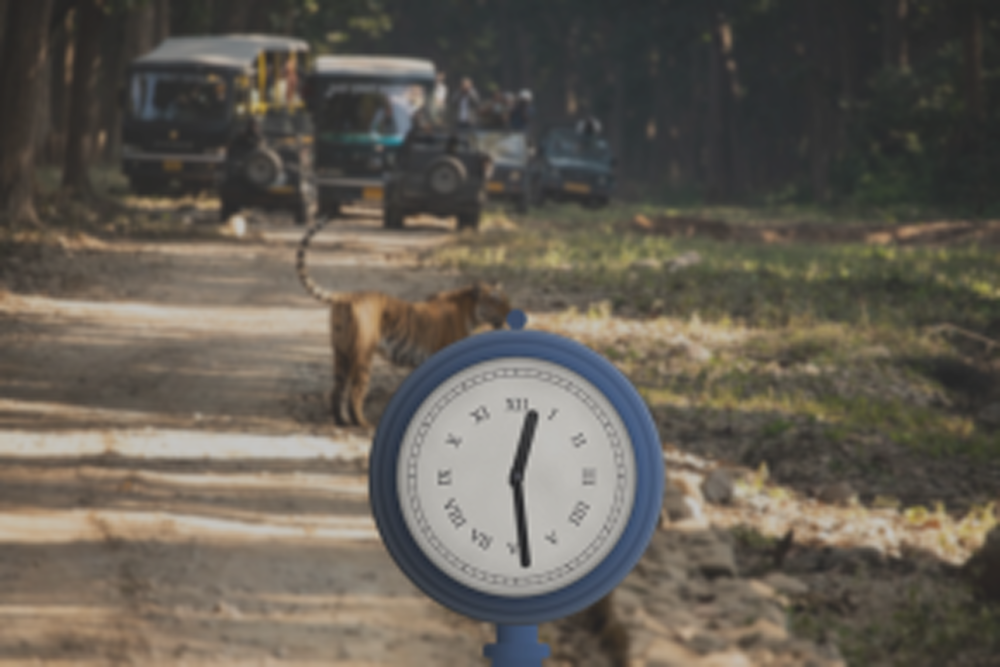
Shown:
**12:29**
